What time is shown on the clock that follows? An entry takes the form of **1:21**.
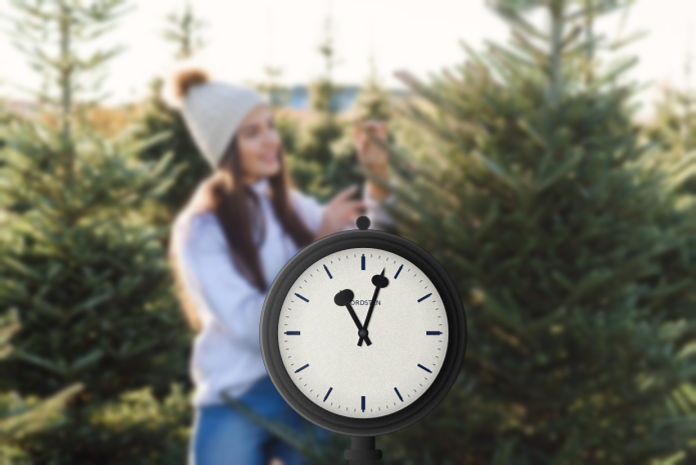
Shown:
**11:03**
